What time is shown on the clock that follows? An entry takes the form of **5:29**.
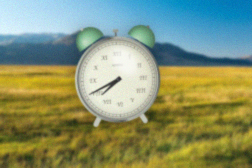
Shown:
**7:41**
